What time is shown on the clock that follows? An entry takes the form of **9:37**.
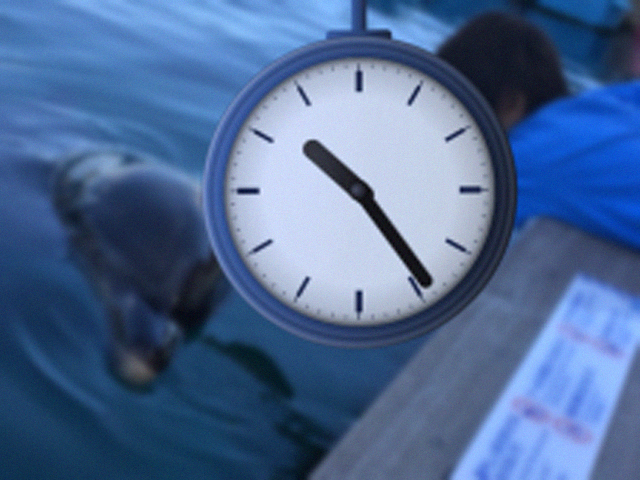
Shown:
**10:24**
